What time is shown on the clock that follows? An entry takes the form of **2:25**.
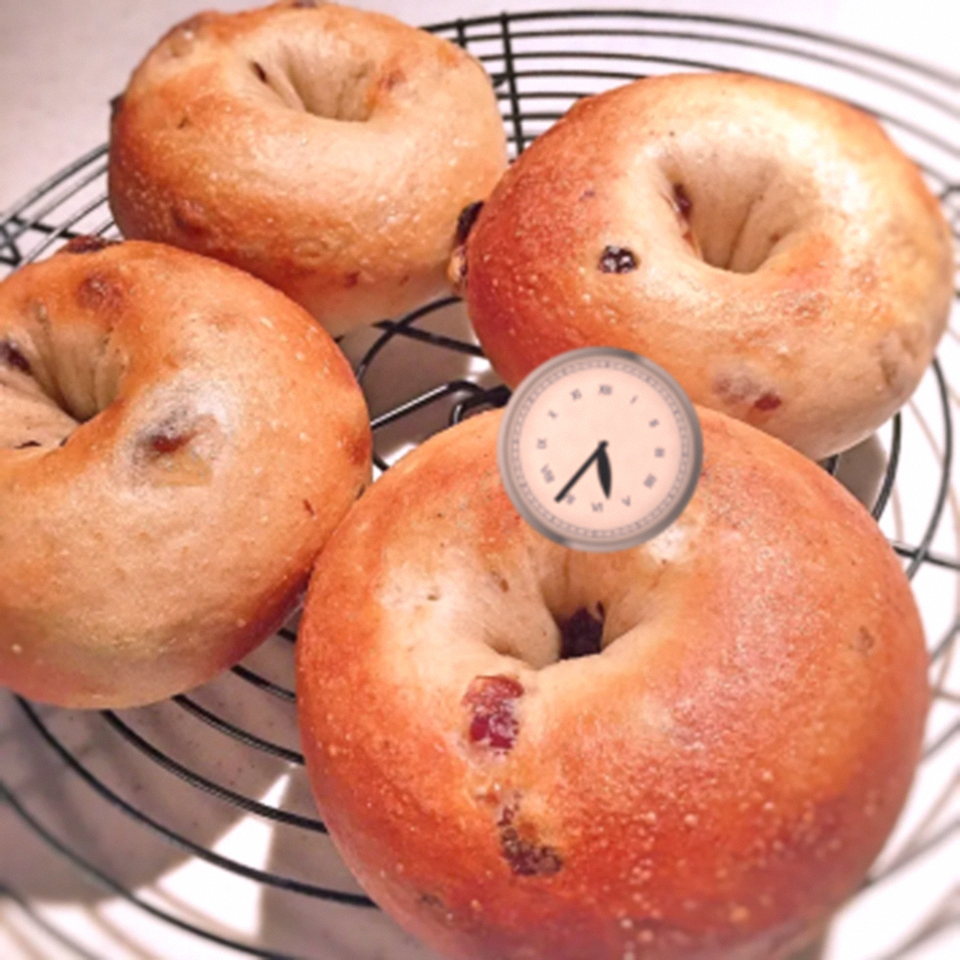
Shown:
**5:36**
